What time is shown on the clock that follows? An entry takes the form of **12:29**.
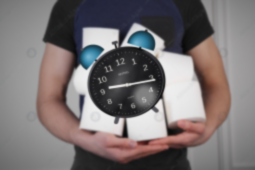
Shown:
**9:16**
